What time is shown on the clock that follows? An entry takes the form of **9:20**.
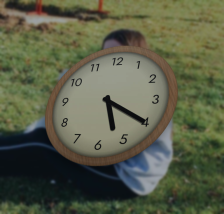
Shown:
**5:20**
